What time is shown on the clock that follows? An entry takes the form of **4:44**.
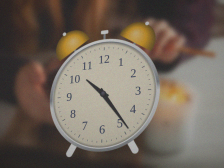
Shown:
**10:24**
